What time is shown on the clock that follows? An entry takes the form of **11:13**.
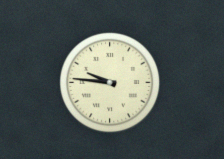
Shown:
**9:46**
